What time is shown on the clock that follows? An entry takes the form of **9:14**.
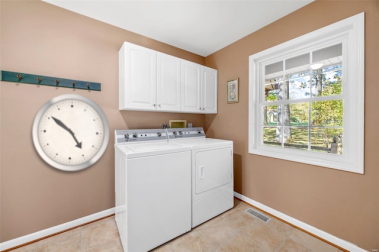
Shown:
**4:51**
